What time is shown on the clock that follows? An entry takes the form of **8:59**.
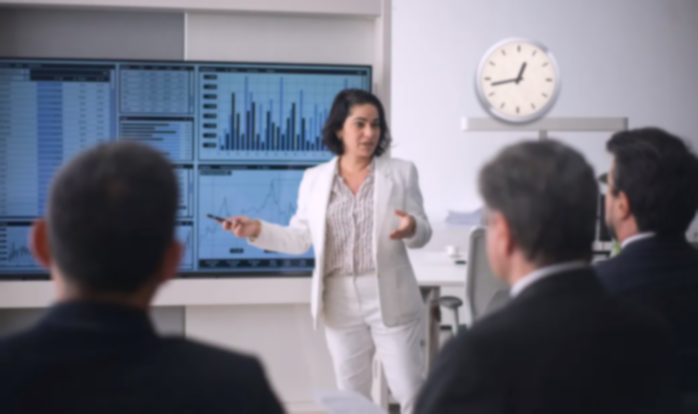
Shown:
**12:43**
